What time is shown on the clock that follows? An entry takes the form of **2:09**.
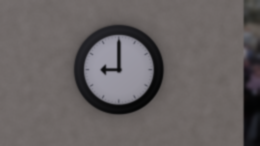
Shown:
**9:00**
